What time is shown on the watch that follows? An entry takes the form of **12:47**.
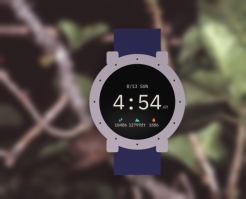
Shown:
**4:54**
